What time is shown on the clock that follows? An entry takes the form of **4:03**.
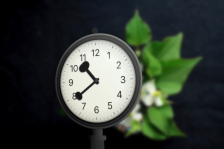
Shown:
**10:39**
